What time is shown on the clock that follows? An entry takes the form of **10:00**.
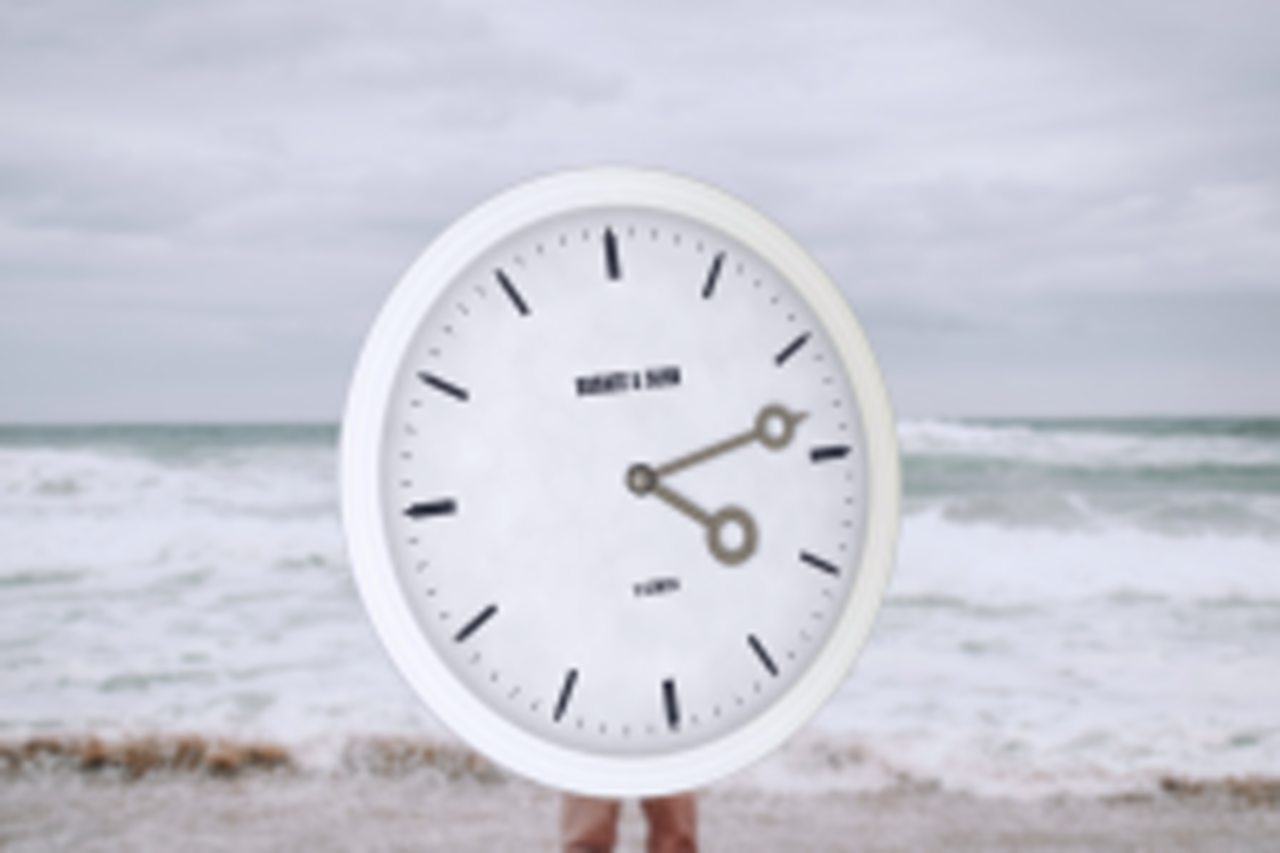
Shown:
**4:13**
